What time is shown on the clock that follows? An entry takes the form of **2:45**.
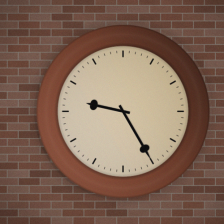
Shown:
**9:25**
